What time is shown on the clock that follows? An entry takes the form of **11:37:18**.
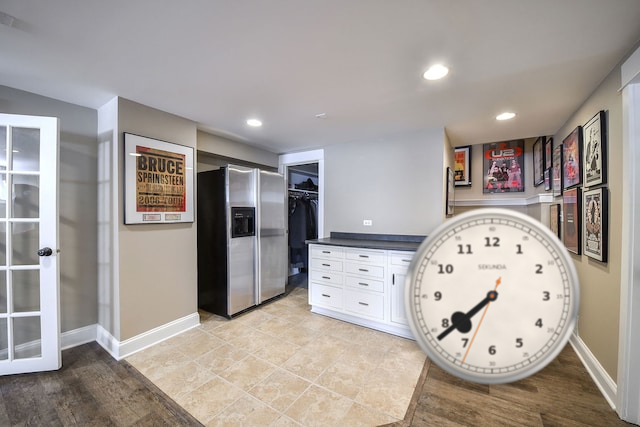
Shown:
**7:38:34**
